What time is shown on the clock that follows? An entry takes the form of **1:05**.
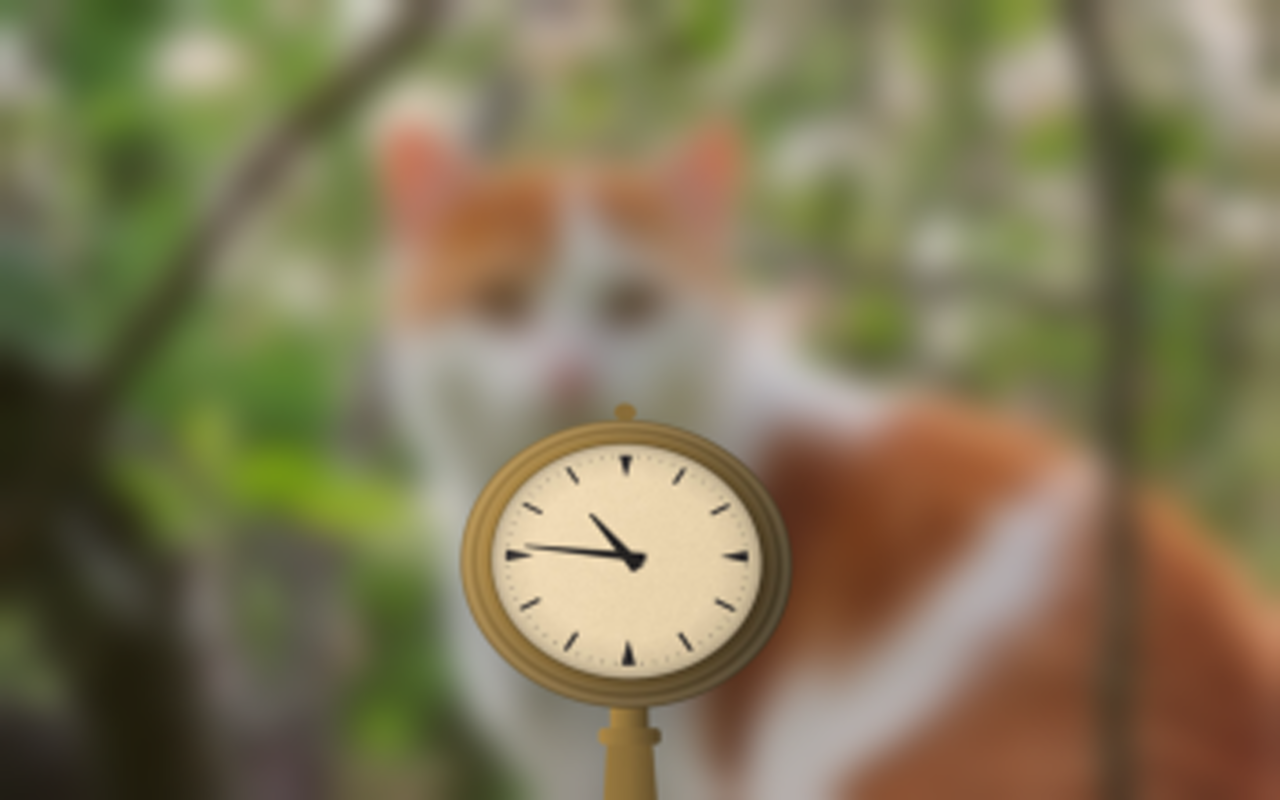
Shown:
**10:46**
